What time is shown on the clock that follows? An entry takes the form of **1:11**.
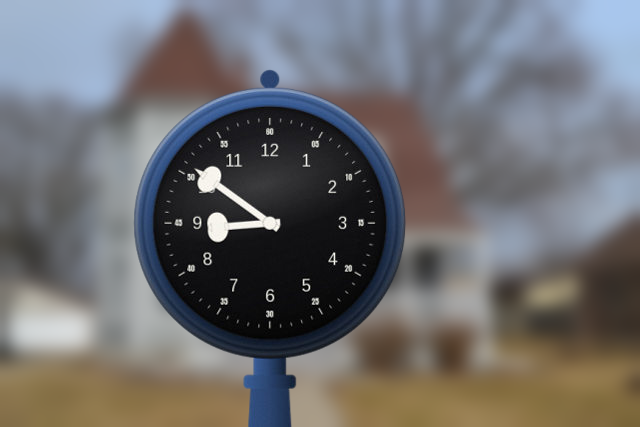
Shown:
**8:51**
